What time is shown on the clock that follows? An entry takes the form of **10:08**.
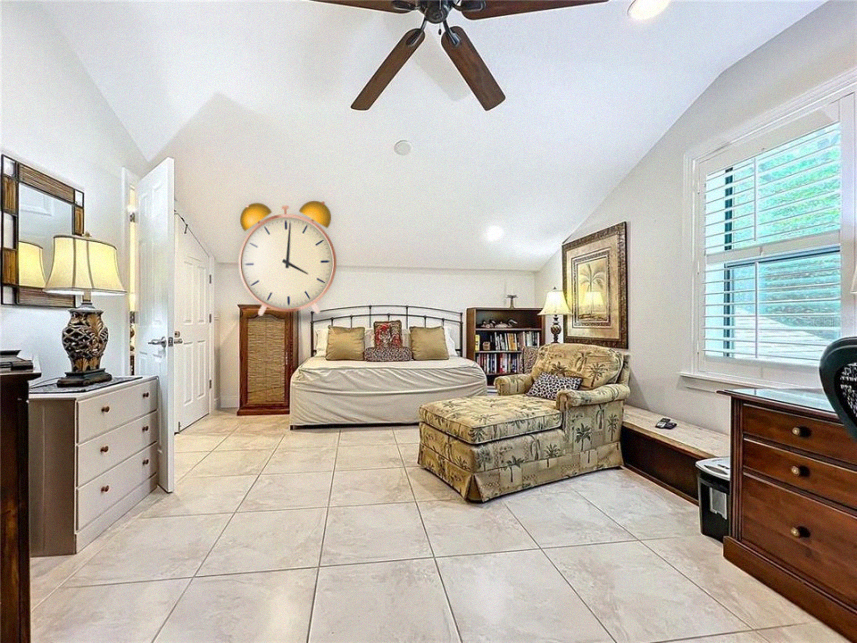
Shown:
**4:01**
